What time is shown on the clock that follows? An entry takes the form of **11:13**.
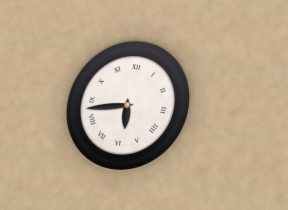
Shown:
**5:43**
